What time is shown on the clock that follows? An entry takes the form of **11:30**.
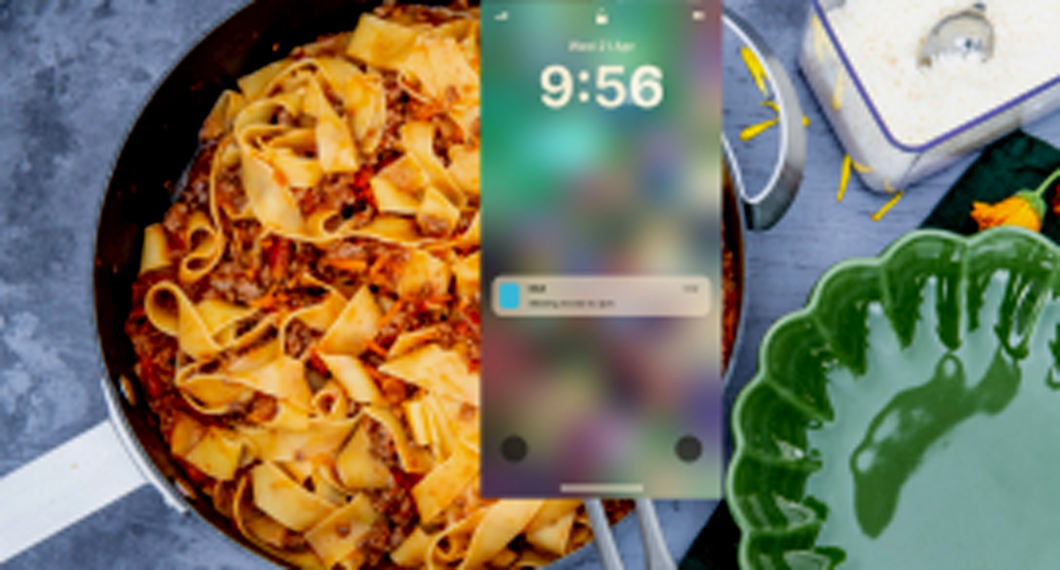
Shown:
**9:56**
